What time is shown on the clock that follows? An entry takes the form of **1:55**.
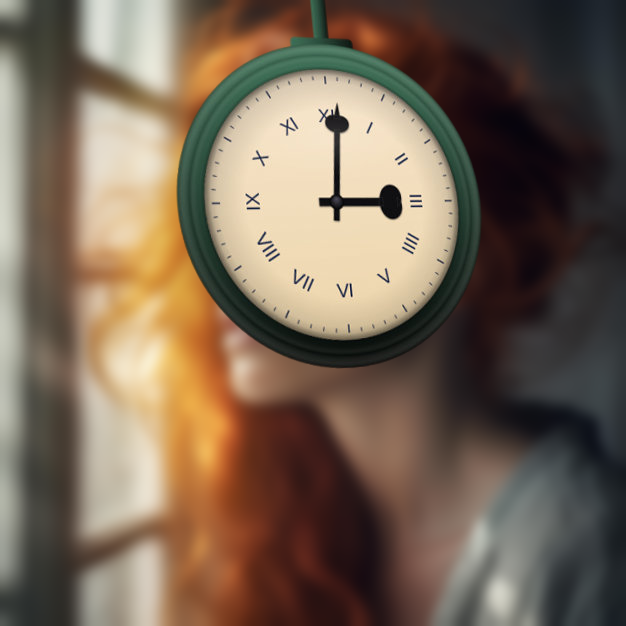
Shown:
**3:01**
